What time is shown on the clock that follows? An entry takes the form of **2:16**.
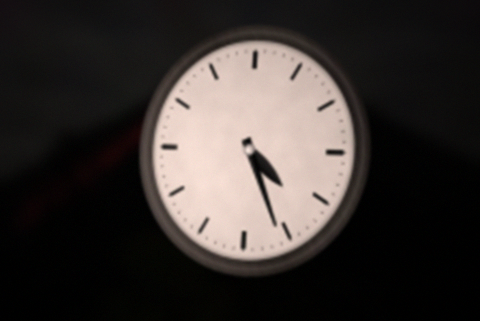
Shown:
**4:26**
